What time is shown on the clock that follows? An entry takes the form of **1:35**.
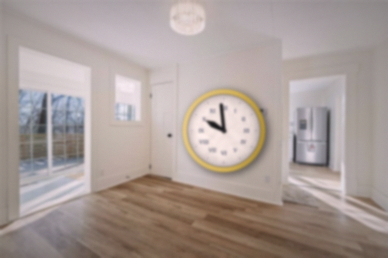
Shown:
**9:59**
